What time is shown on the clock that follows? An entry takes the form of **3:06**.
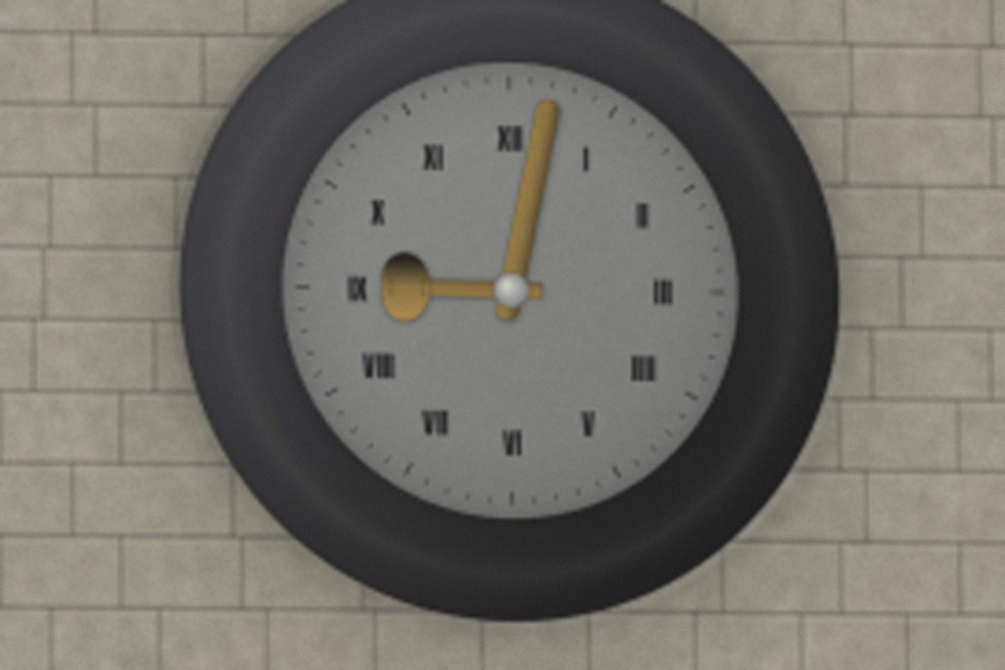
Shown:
**9:02**
